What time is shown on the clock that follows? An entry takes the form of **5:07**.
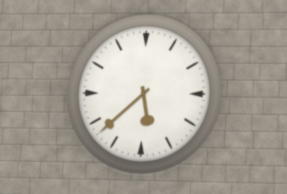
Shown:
**5:38**
